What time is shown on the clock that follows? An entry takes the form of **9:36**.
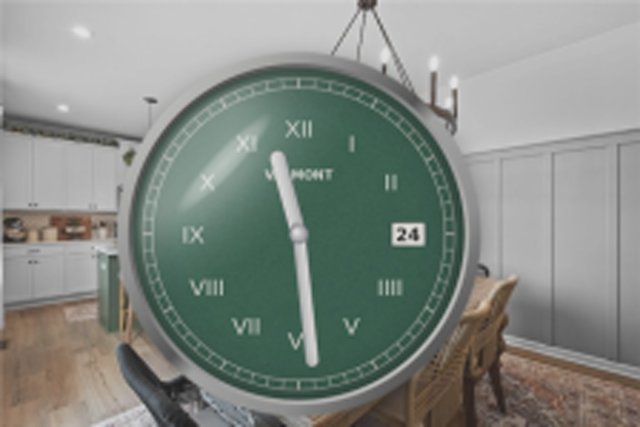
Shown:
**11:29**
